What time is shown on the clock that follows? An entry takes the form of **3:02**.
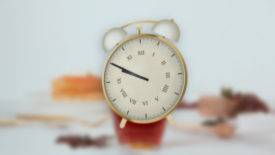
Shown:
**9:50**
